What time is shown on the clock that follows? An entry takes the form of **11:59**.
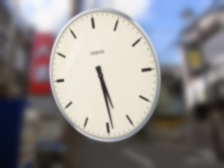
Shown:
**5:29**
